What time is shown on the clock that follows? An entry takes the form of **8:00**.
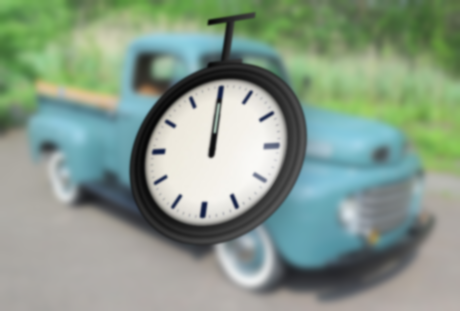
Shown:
**12:00**
